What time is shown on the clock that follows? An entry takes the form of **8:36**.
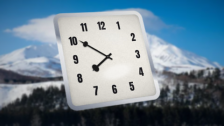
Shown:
**7:51**
